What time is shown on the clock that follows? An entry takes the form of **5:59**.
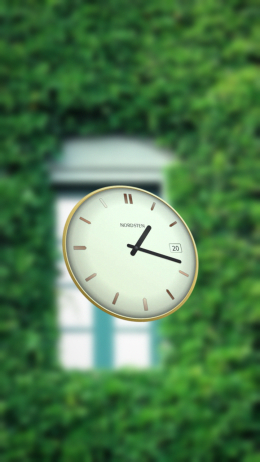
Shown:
**1:18**
